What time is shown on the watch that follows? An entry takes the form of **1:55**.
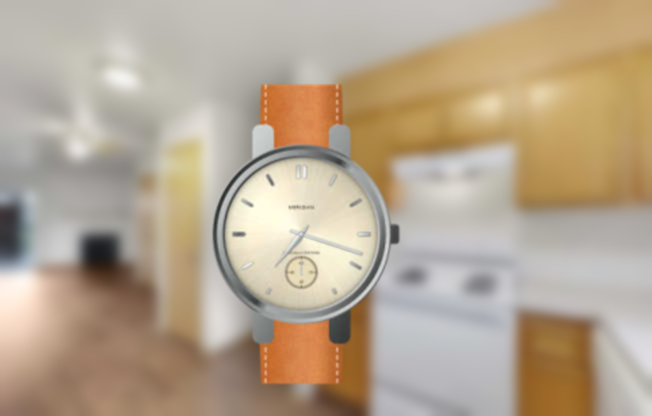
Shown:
**7:18**
